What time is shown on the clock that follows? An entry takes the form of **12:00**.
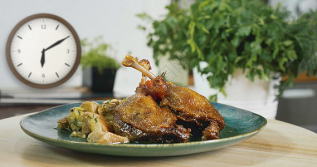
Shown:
**6:10**
